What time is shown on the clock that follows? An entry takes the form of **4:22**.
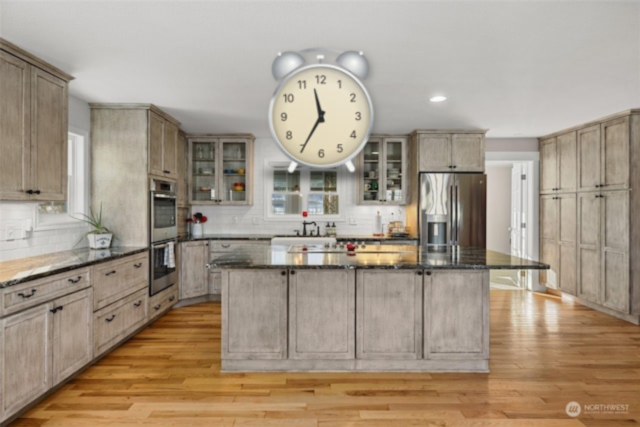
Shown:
**11:35**
